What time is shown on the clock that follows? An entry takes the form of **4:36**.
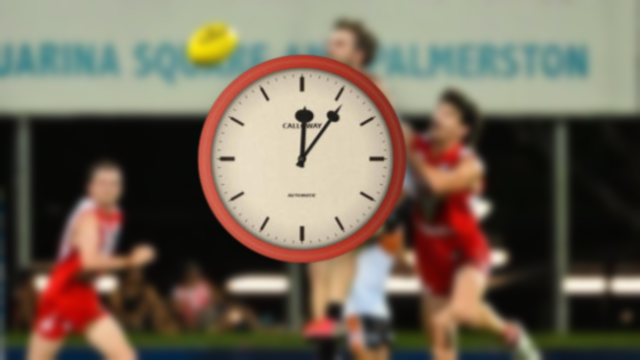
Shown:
**12:06**
